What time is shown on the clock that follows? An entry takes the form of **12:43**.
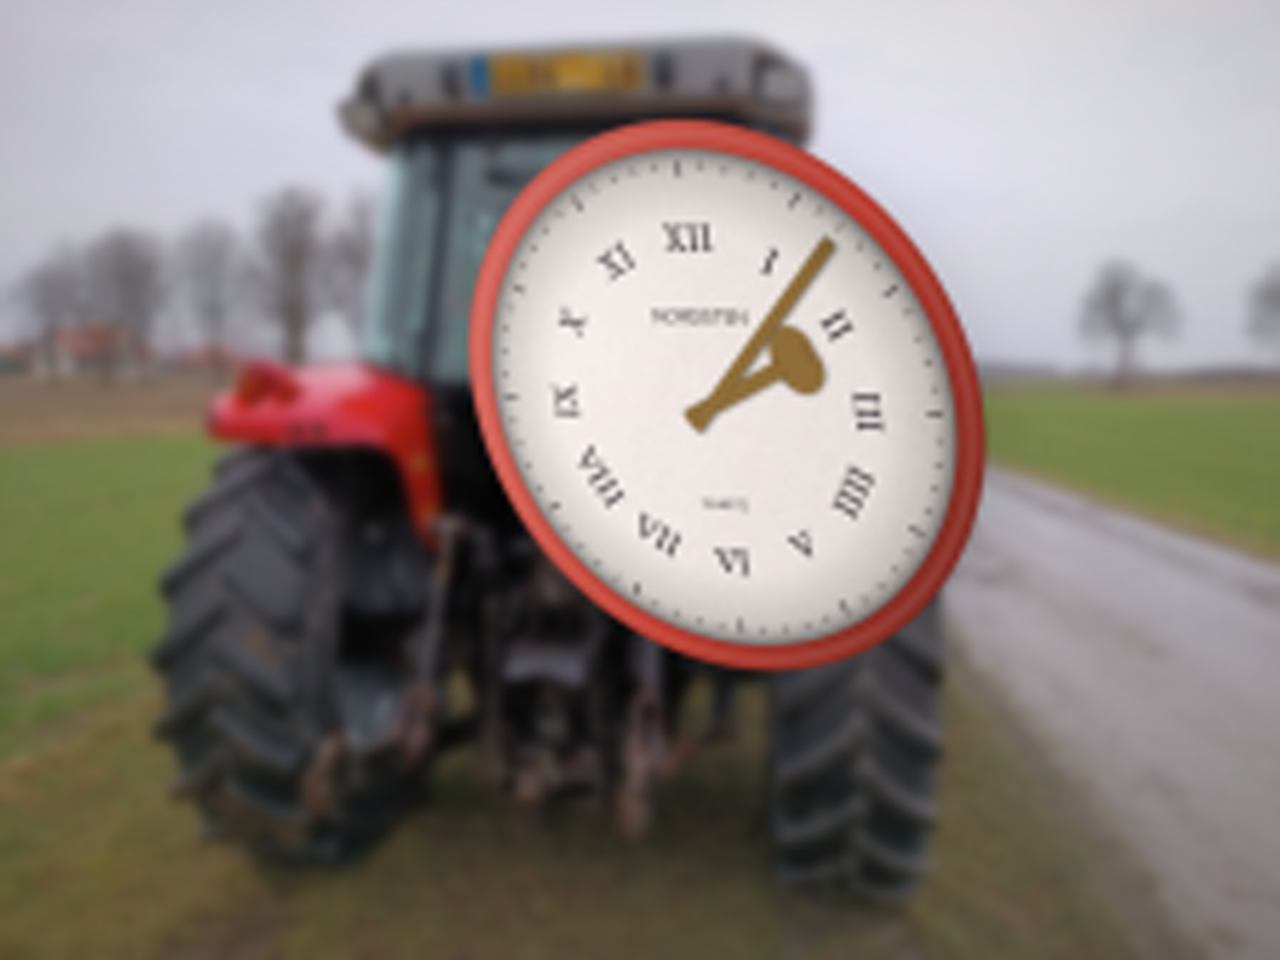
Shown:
**2:07**
